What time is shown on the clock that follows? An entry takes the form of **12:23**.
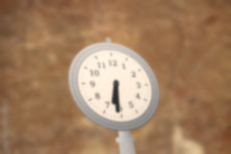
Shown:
**6:31**
